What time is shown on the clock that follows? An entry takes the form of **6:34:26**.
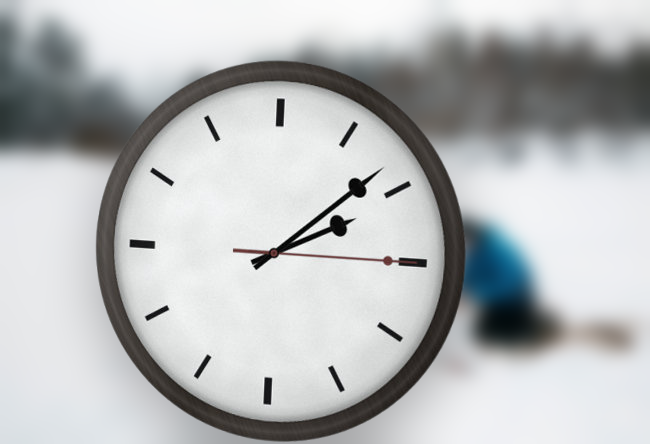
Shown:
**2:08:15**
